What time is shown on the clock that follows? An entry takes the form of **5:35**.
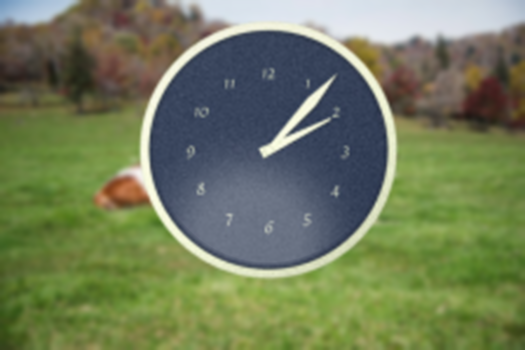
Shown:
**2:07**
